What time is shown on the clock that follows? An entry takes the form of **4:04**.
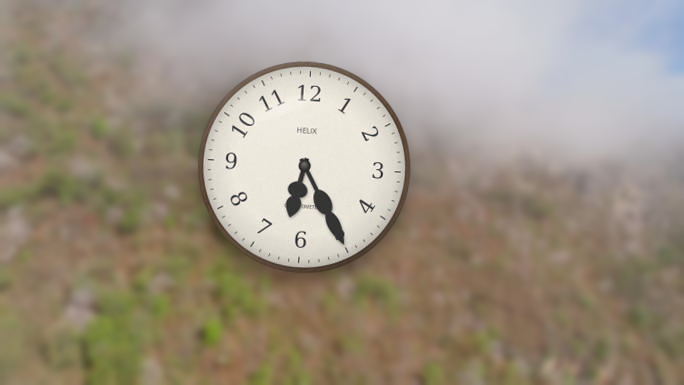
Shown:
**6:25**
